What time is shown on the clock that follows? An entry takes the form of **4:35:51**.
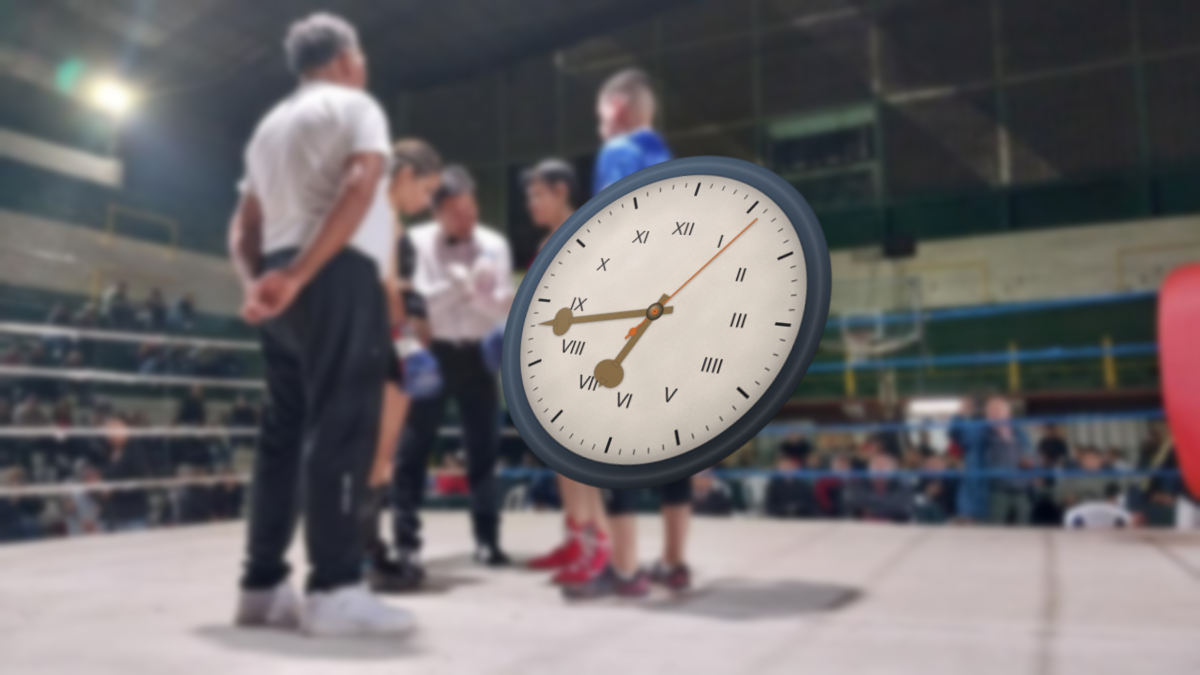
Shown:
**6:43:06**
